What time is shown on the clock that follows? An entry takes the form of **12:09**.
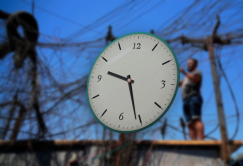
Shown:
**9:26**
